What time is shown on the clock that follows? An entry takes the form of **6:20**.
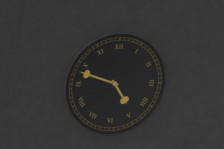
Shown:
**4:48**
